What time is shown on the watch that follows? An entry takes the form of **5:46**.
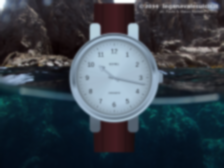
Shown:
**10:17**
